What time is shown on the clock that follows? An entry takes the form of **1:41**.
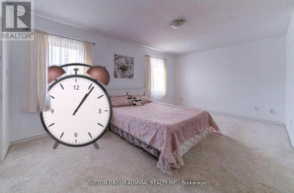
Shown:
**1:06**
